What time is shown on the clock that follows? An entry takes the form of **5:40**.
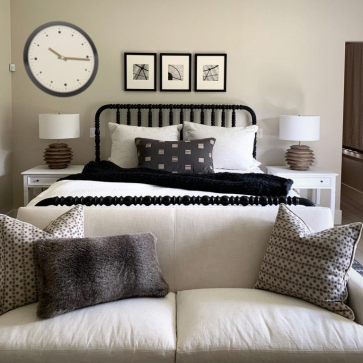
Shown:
**10:16**
